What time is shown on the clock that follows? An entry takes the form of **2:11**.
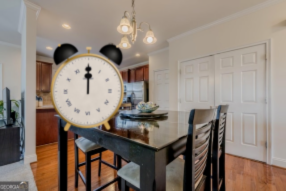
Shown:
**12:00**
